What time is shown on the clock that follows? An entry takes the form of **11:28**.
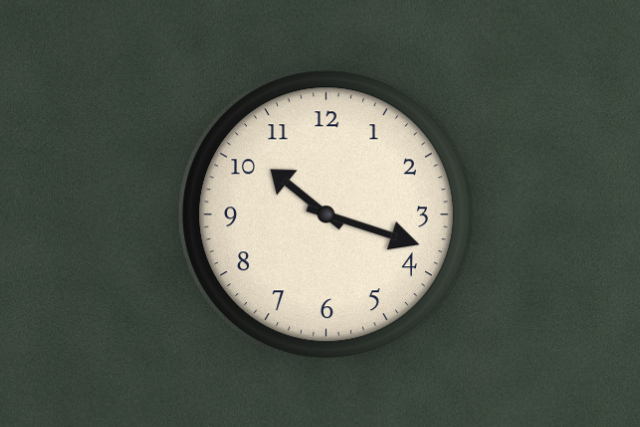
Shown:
**10:18**
